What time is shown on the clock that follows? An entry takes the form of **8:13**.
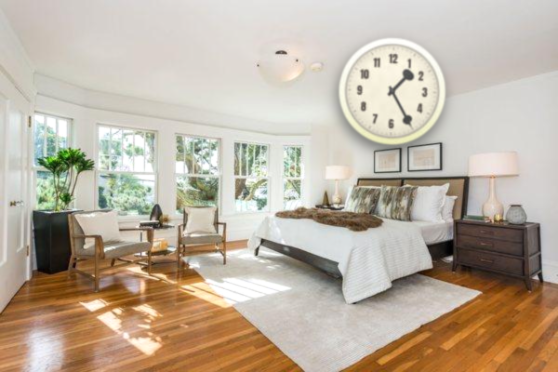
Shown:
**1:25**
